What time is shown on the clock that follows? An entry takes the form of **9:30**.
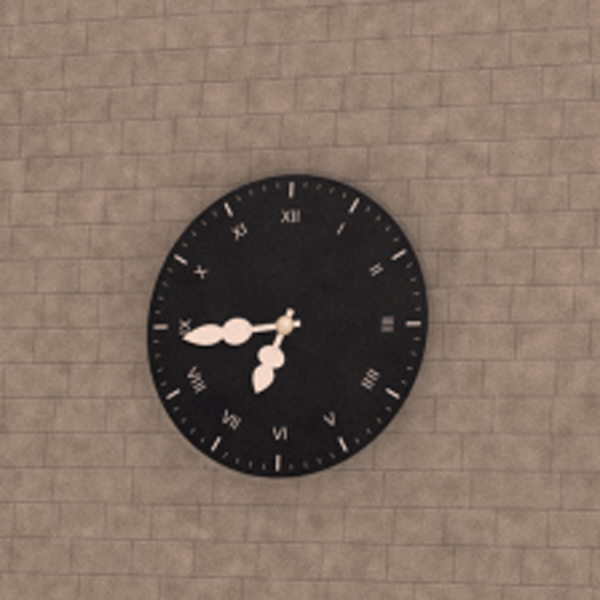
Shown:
**6:44**
